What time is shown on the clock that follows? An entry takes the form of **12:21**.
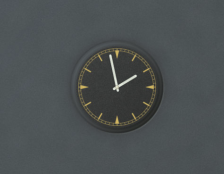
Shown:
**1:58**
